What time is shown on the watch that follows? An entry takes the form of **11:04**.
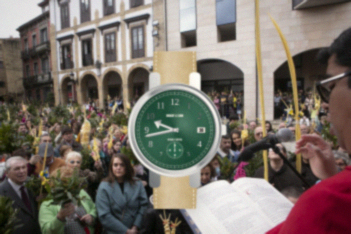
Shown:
**9:43**
